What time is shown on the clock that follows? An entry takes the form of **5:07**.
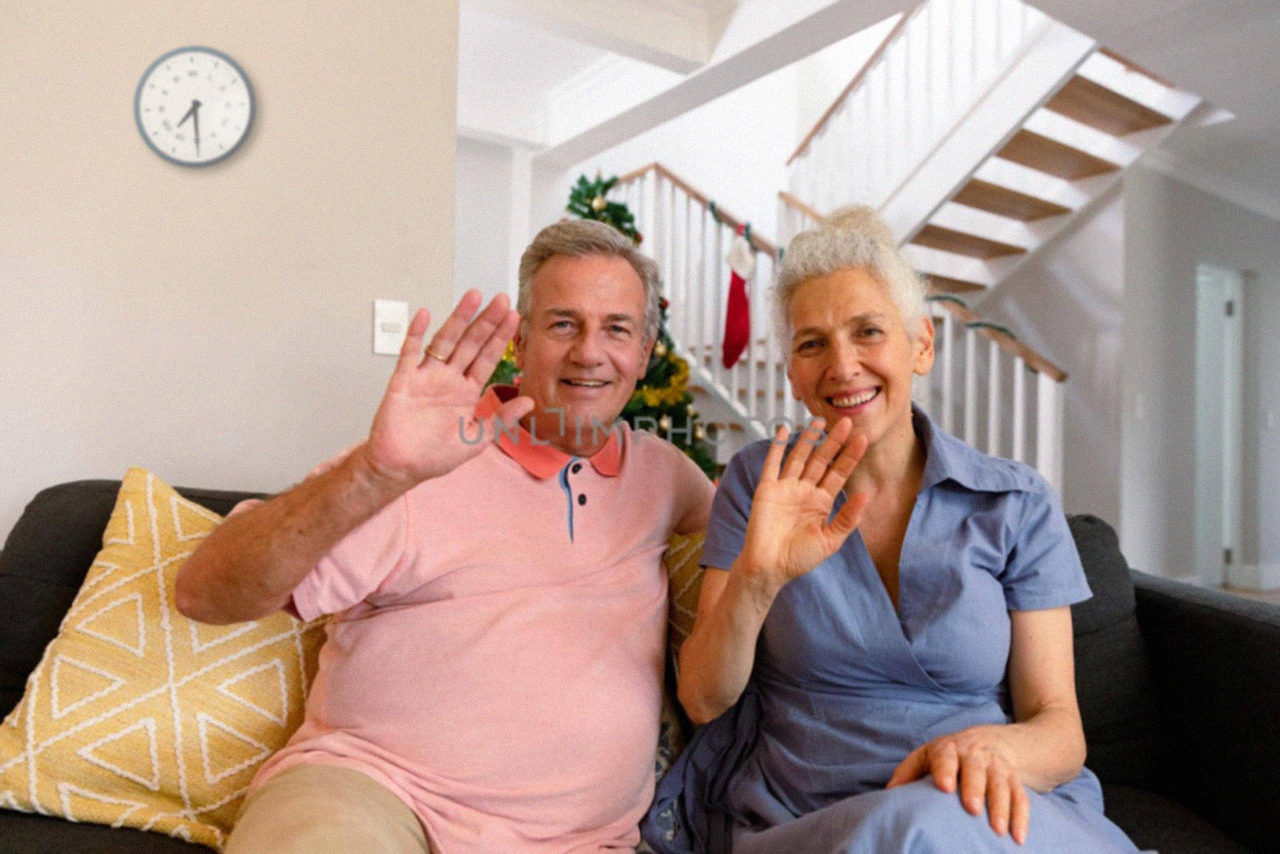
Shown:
**7:30**
